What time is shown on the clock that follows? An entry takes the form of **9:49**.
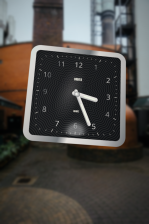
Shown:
**3:26**
